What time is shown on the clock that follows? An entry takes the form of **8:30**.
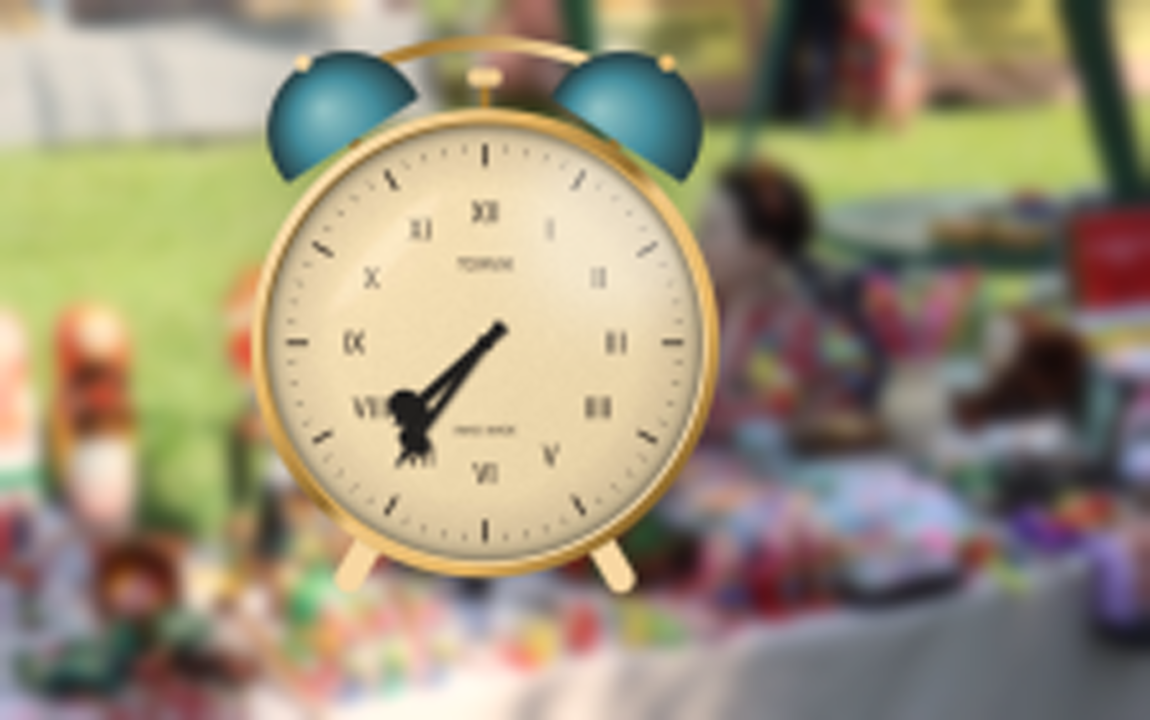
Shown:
**7:36**
